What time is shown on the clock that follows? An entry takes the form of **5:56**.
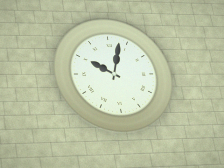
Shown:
**10:03**
